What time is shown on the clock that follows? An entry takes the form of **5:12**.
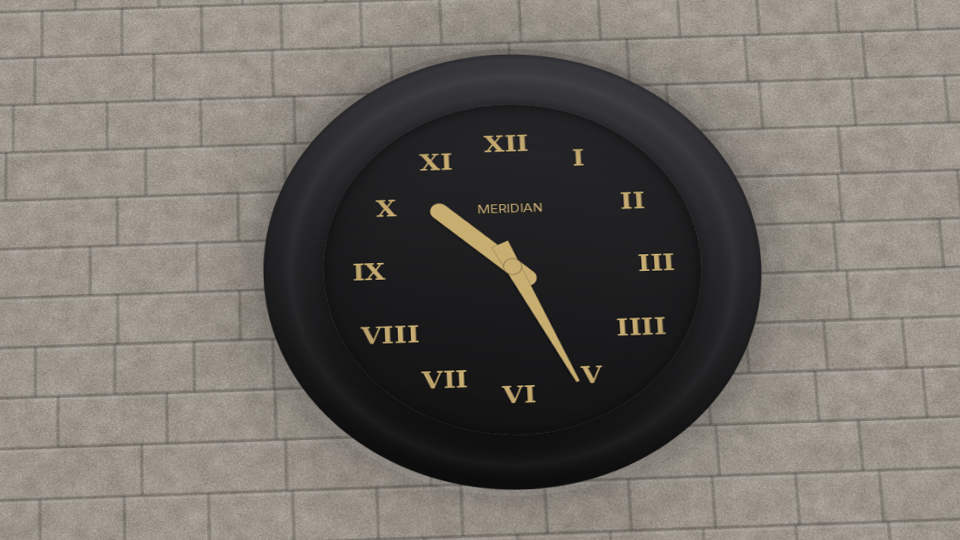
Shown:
**10:26**
